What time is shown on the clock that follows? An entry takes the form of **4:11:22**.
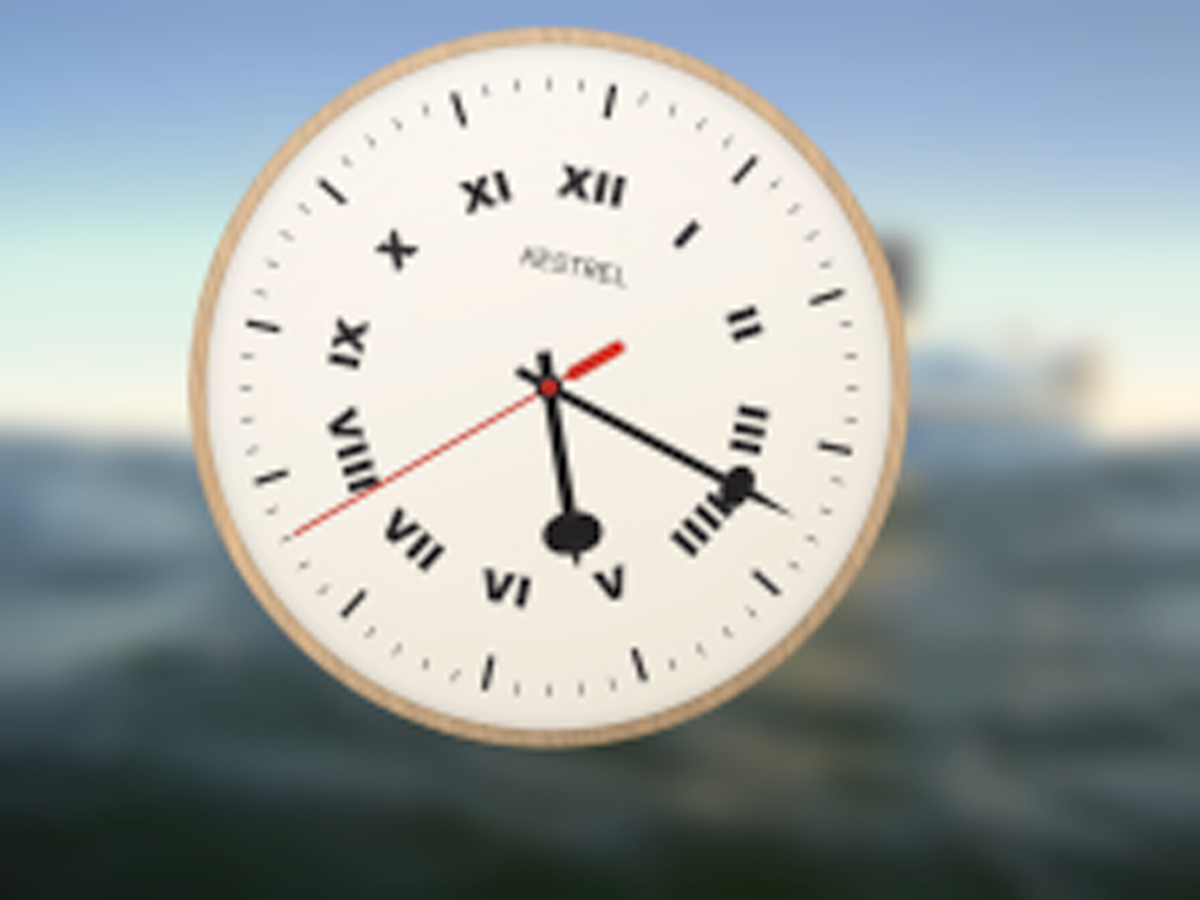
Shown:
**5:17:38**
